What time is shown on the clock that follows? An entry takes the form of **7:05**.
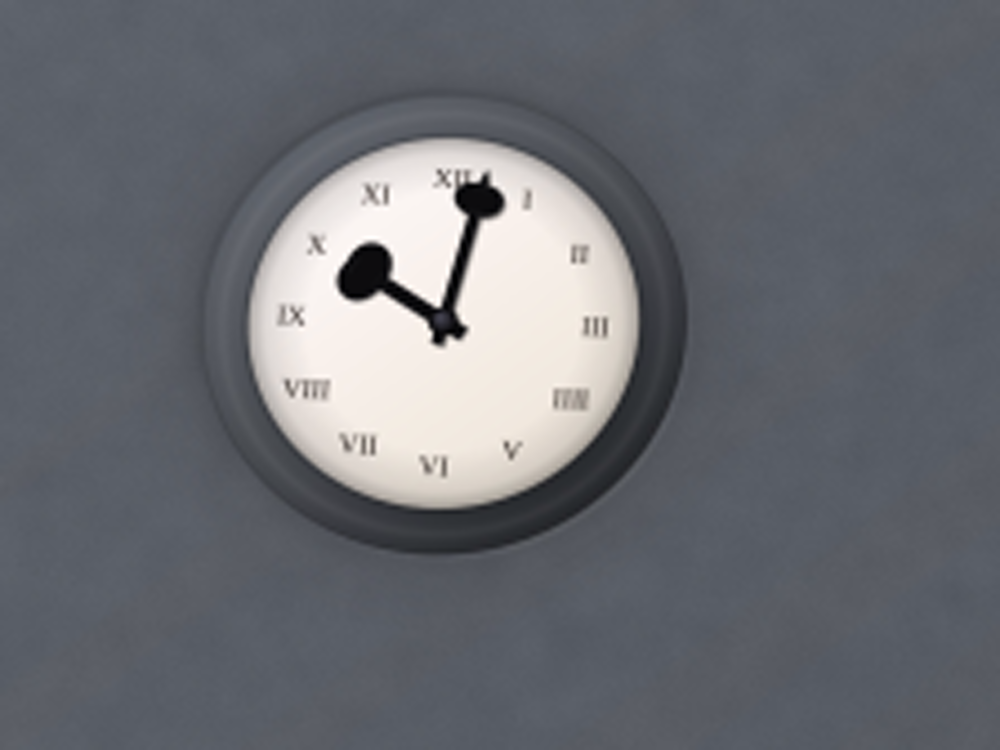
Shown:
**10:02**
